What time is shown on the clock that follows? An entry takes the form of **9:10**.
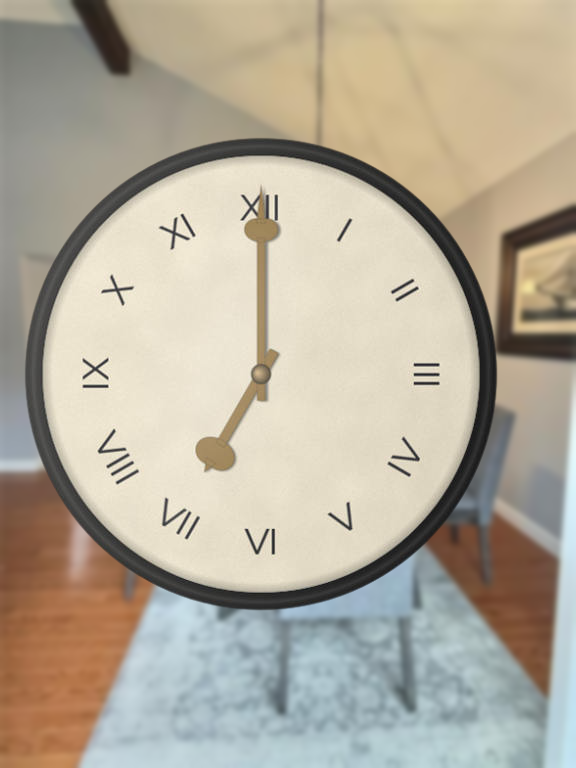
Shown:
**7:00**
